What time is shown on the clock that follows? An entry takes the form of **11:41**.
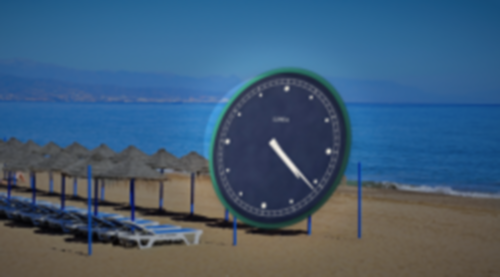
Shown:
**4:21**
